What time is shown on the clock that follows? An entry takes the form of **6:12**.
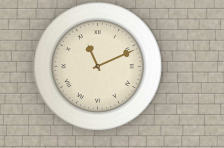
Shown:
**11:11**
